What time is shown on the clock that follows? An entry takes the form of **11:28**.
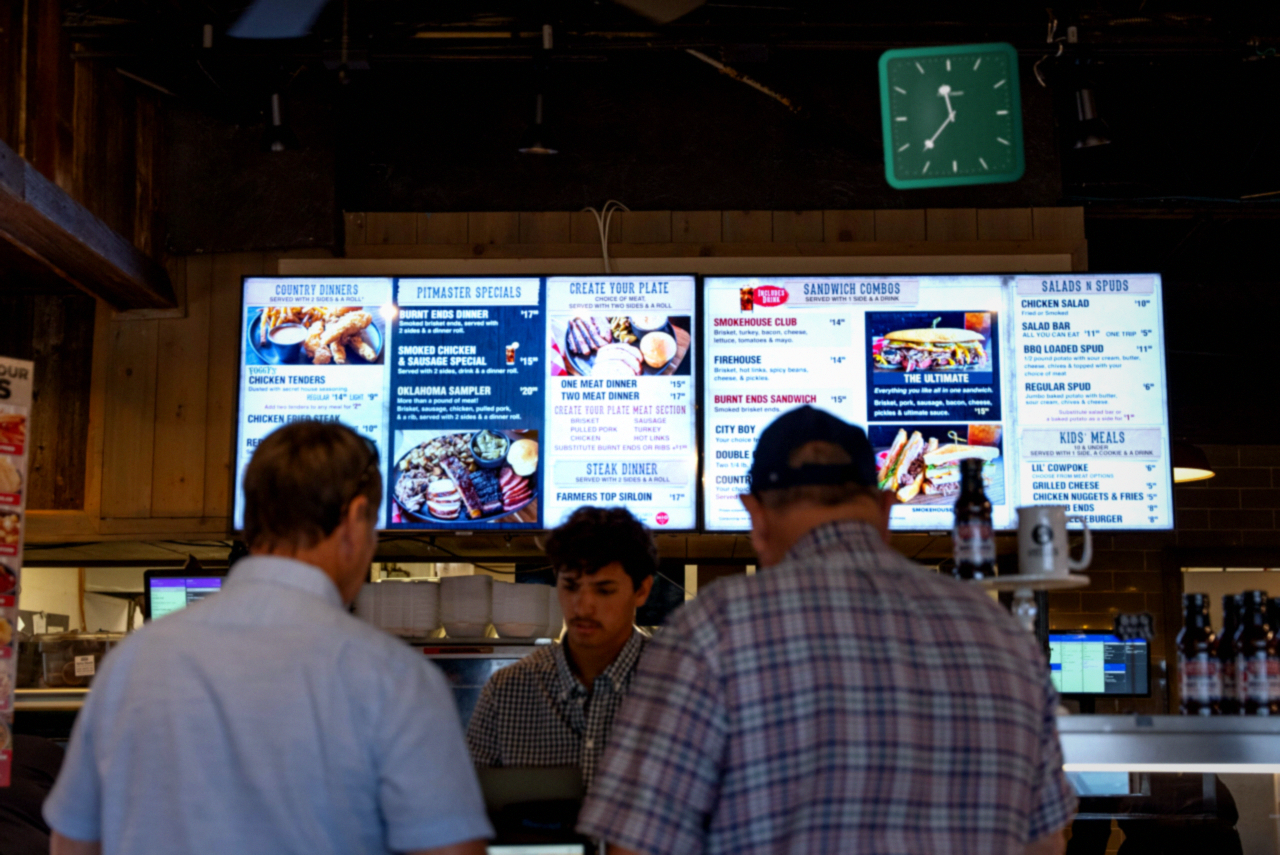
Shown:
**11:37**
